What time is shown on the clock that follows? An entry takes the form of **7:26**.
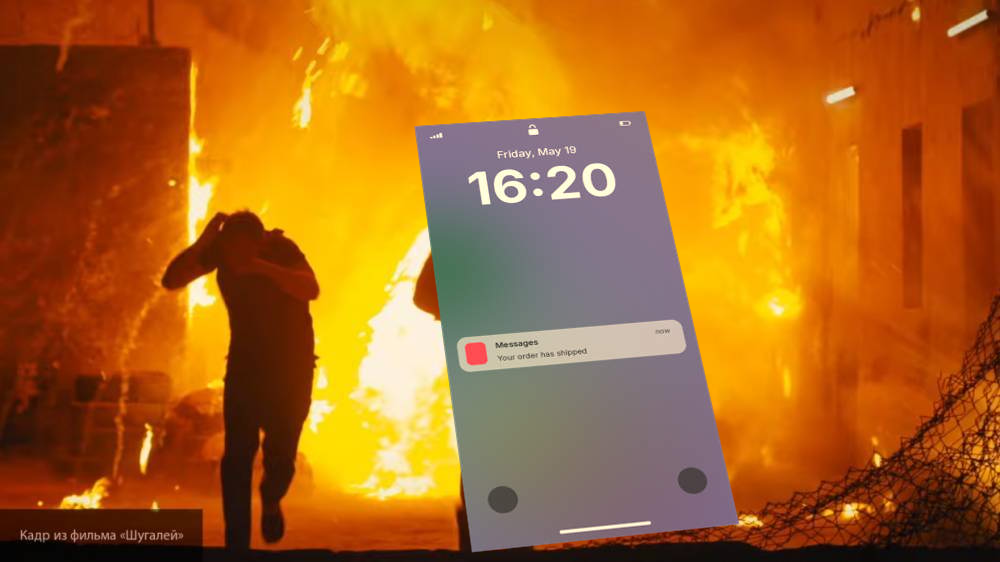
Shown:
**16:20**
